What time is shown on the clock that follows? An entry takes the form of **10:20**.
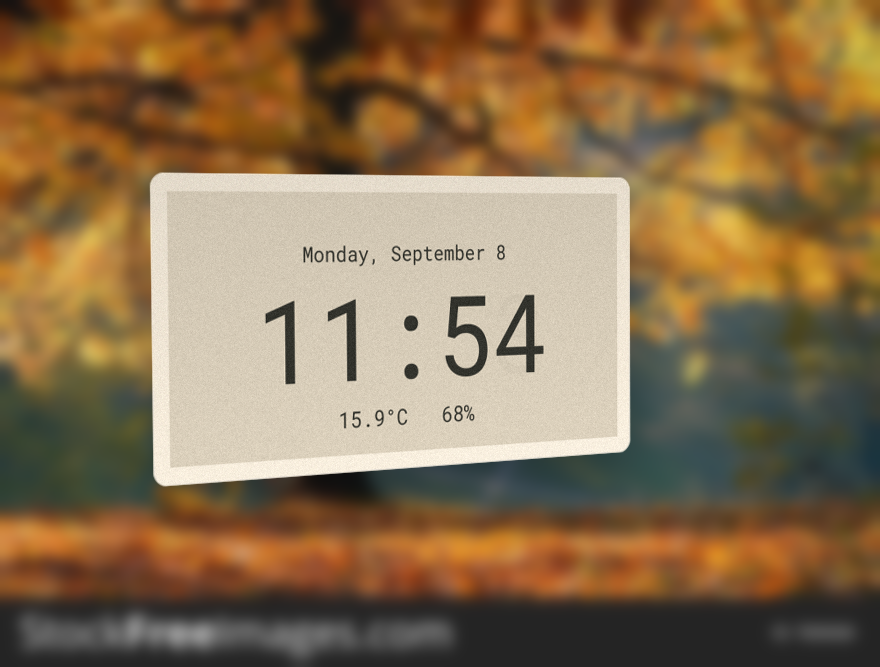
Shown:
**11:54**
